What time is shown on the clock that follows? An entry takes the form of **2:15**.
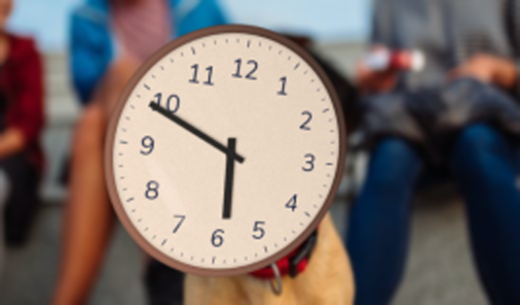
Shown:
**5:49**
